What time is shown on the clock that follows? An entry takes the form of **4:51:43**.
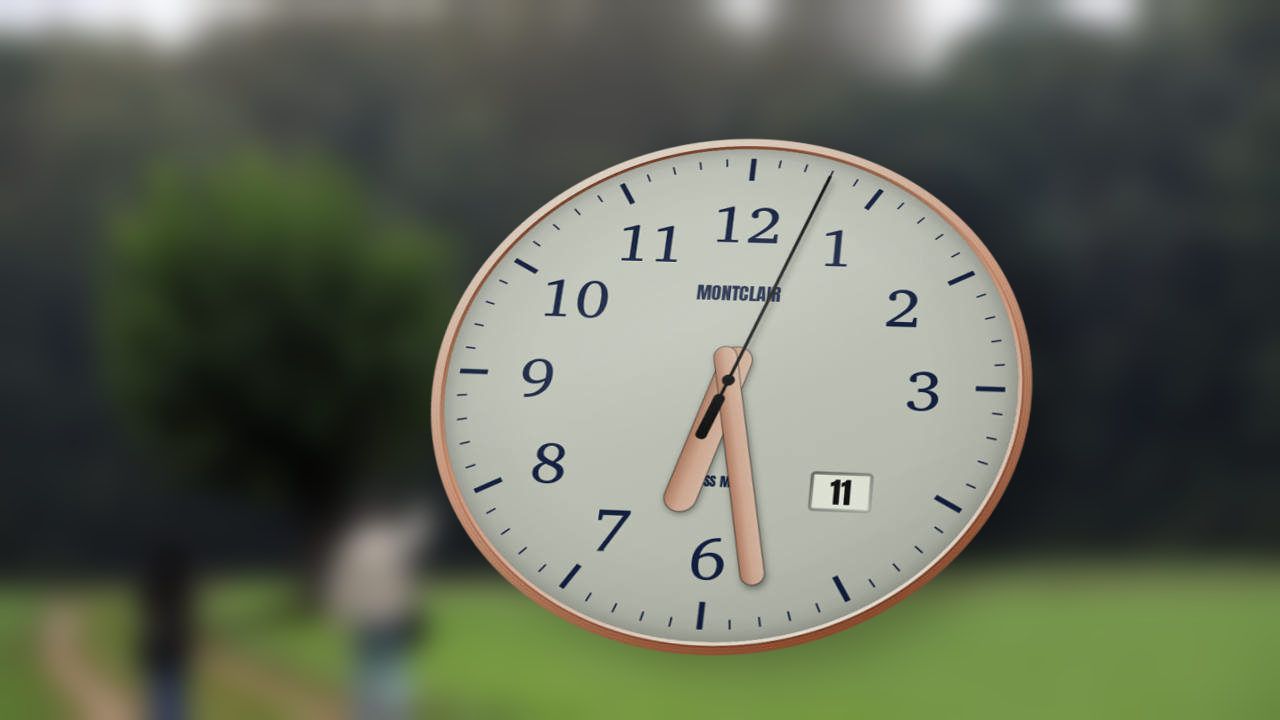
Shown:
**6:28:03**
